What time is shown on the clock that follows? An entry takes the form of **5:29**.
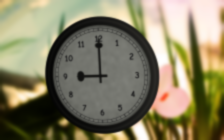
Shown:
**9:00**
